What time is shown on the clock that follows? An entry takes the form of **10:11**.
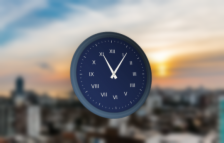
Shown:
**11:06**
